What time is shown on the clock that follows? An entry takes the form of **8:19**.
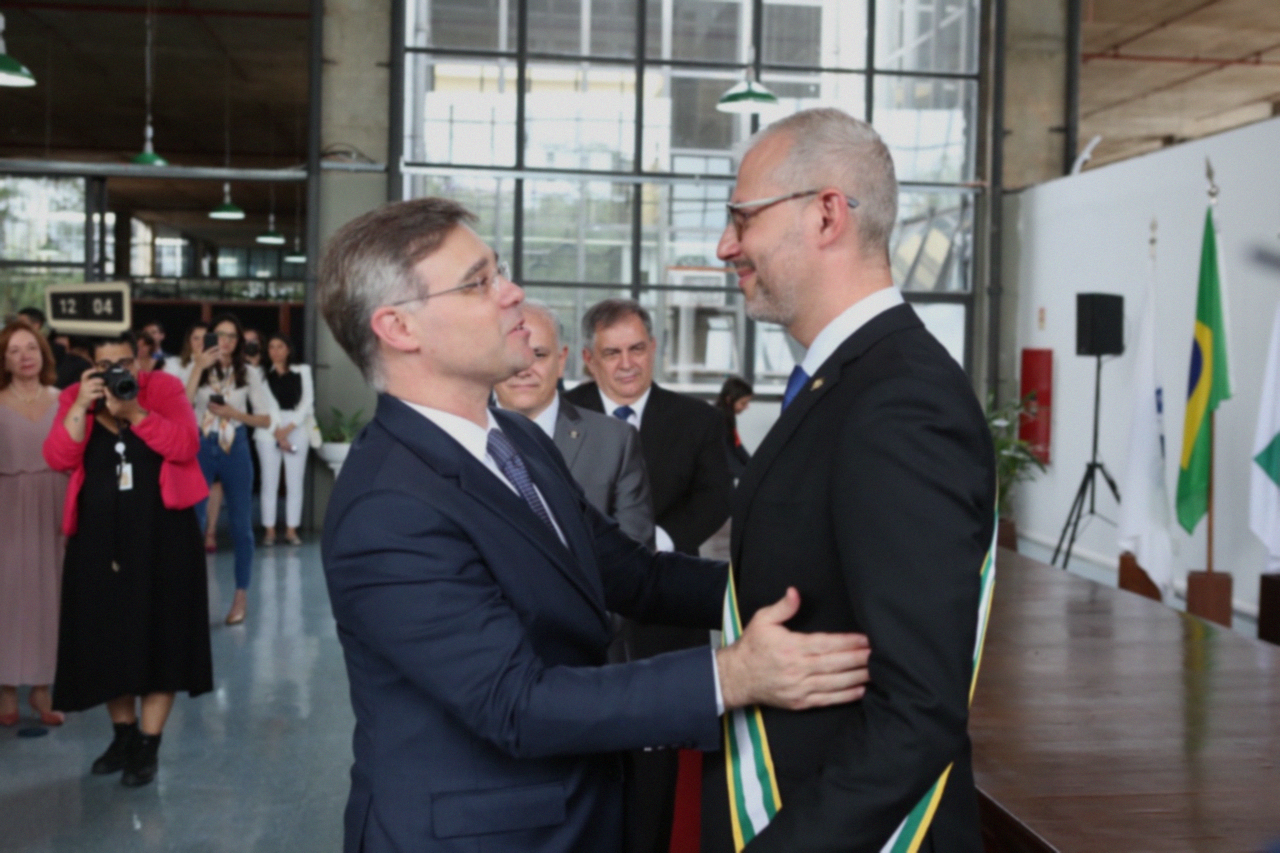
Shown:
**12:04**
